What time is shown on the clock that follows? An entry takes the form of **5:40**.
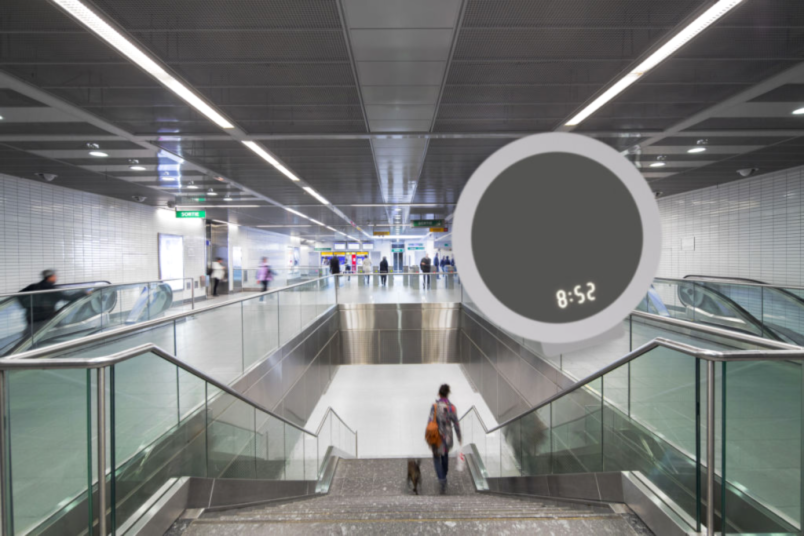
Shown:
**8:52**
